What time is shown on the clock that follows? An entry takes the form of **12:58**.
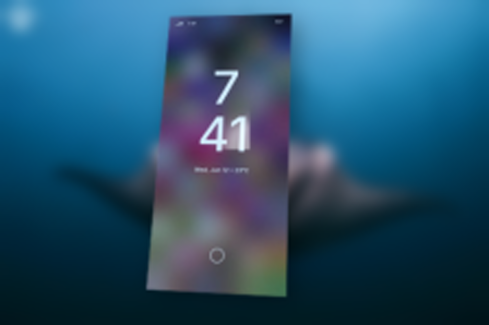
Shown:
**7:41**
